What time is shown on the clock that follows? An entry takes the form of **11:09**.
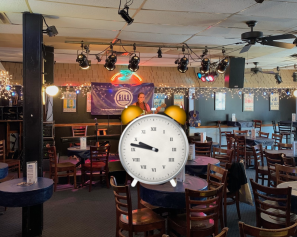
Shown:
**9:47**
